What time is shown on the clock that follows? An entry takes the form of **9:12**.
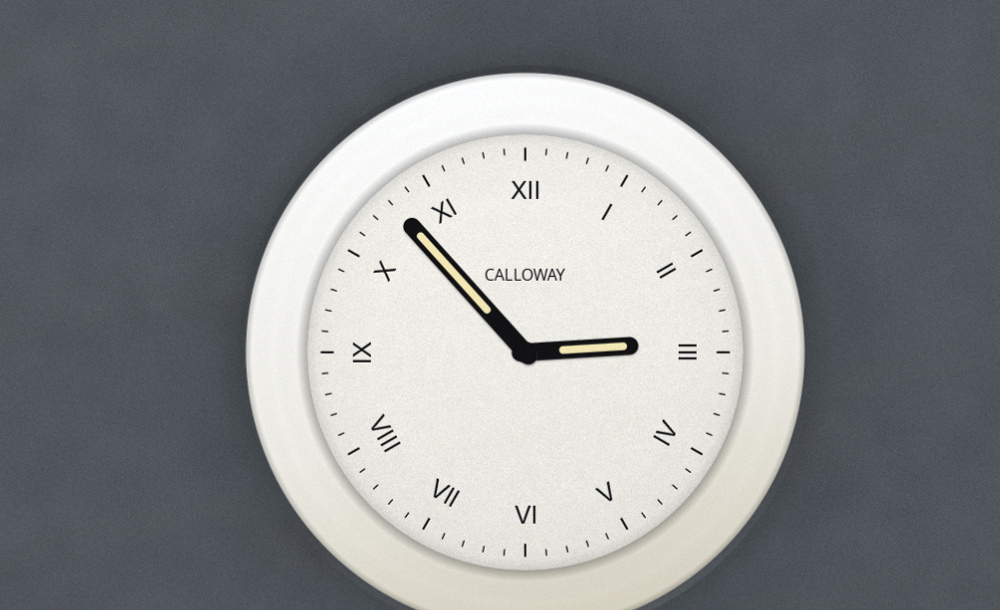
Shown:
**2:53**
